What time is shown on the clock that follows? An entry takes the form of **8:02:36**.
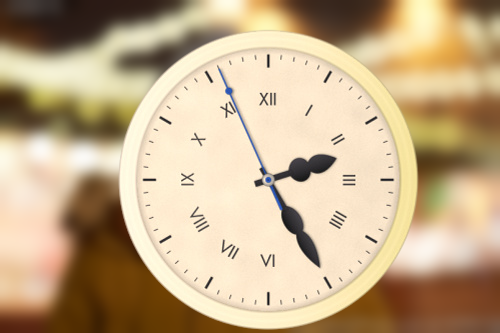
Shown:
**2:24:56**
